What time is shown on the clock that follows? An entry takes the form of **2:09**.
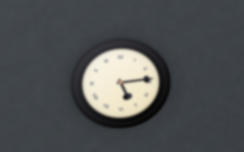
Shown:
**5:14**
